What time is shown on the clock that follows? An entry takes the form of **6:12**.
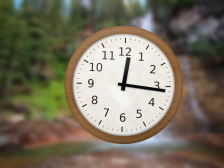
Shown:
**12:16**
